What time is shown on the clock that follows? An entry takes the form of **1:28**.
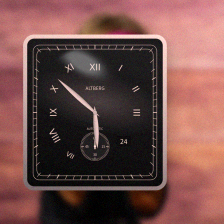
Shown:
**5:52**
